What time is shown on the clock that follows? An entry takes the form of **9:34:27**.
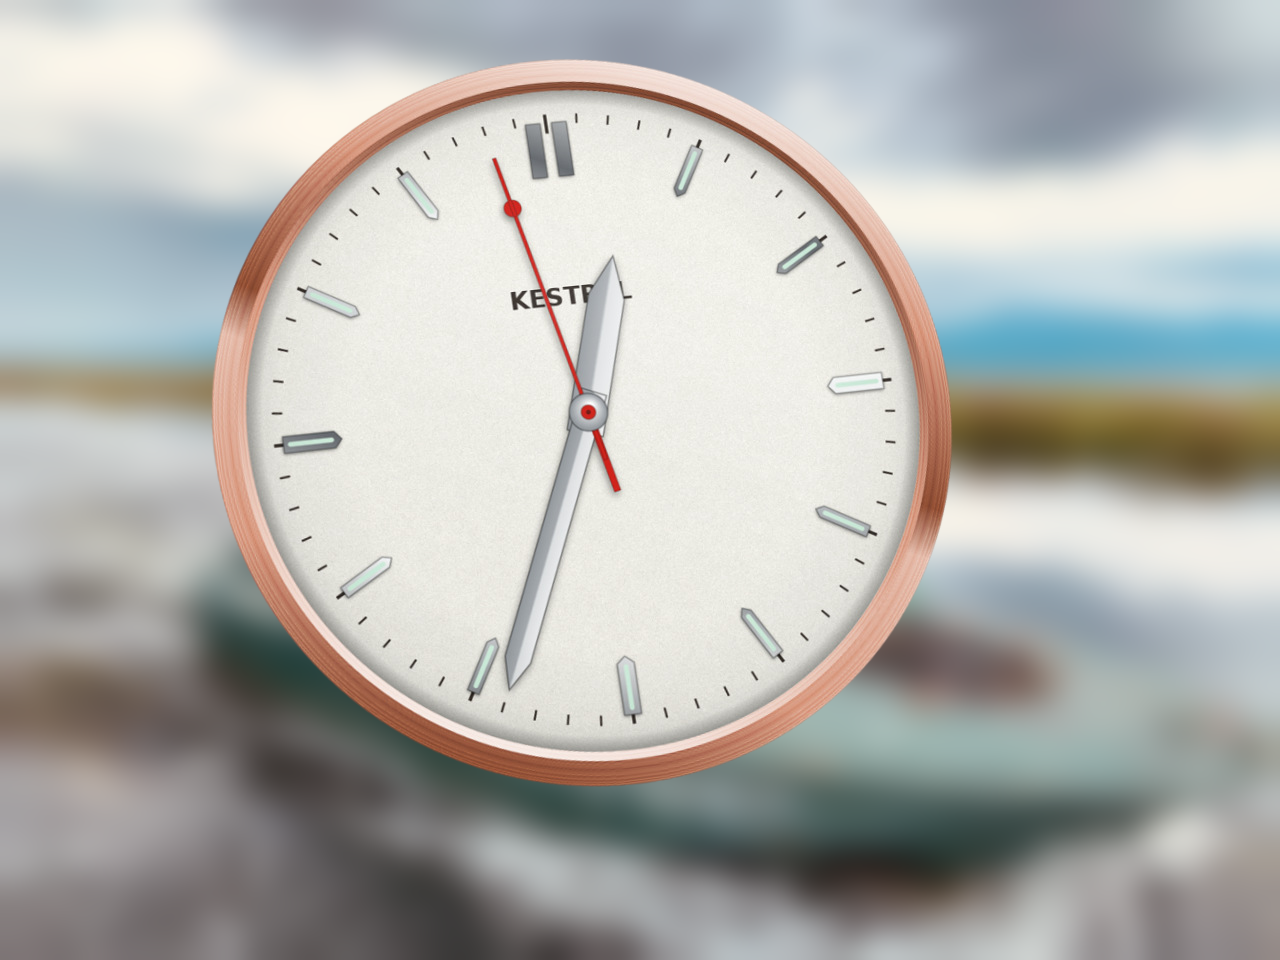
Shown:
**12:33:58**
